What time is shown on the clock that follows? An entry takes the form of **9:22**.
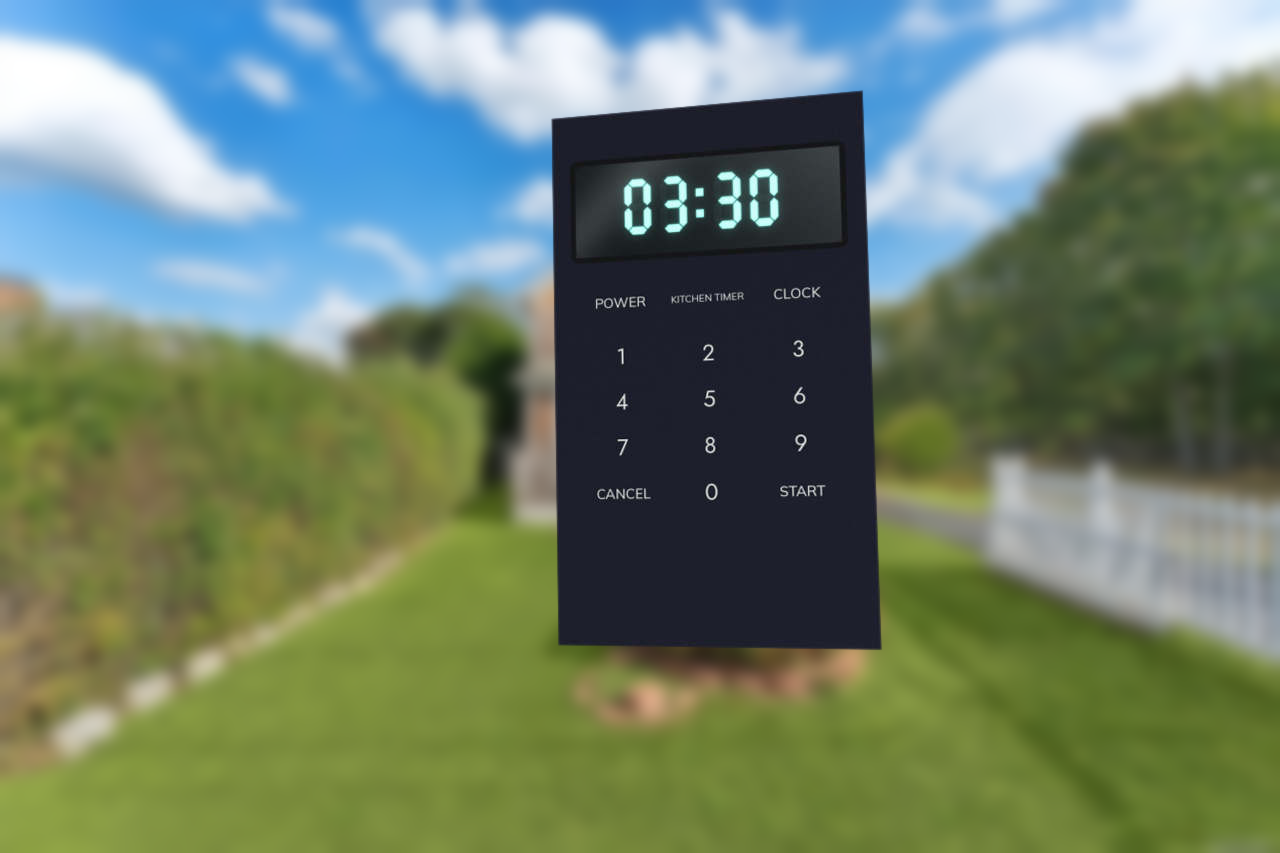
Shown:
**3:30**
